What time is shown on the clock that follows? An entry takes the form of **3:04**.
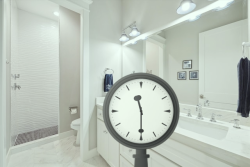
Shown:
**11:30**
